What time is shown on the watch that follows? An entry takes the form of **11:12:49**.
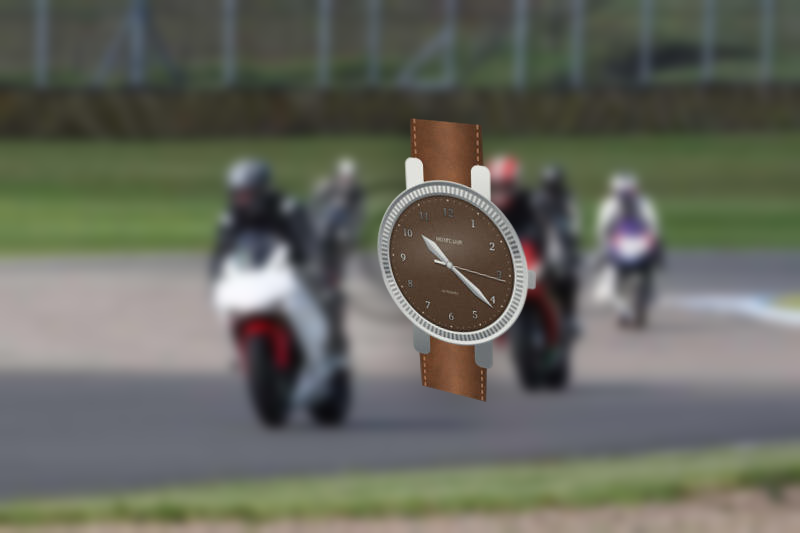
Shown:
**10:21:16**
